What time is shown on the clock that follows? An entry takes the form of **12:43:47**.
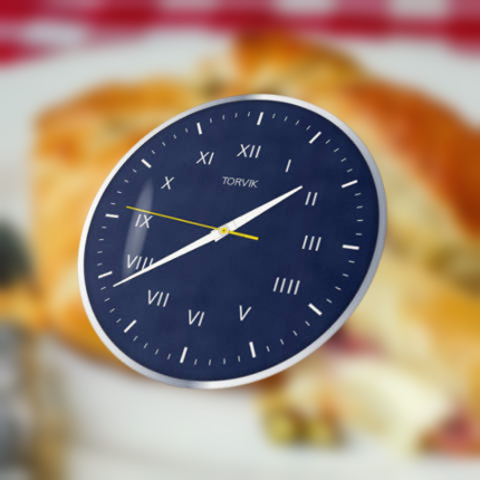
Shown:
**1:38:46**
